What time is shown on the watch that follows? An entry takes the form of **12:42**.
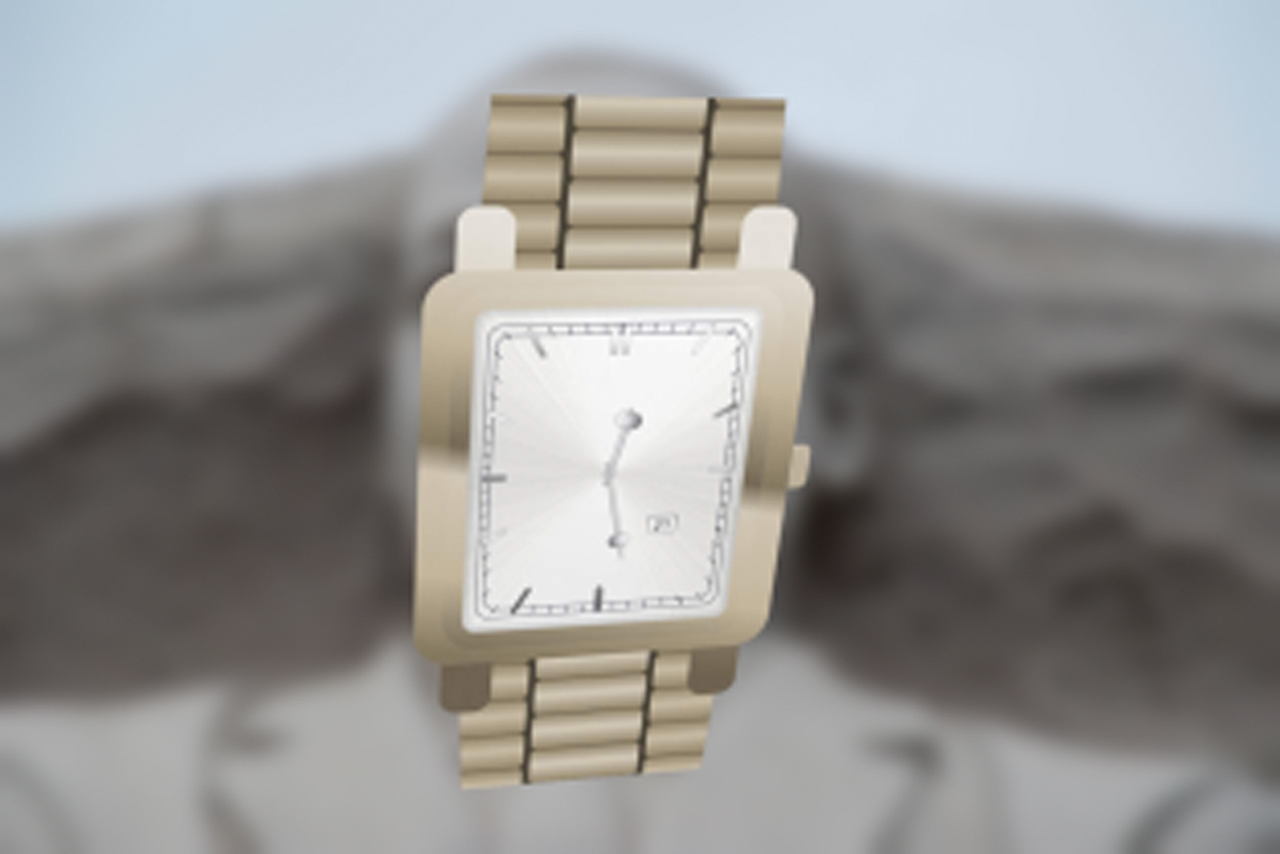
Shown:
**12:28**
